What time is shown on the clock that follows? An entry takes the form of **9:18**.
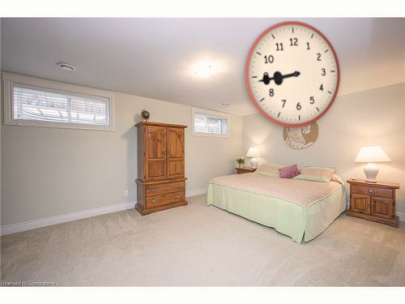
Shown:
**8:44**
